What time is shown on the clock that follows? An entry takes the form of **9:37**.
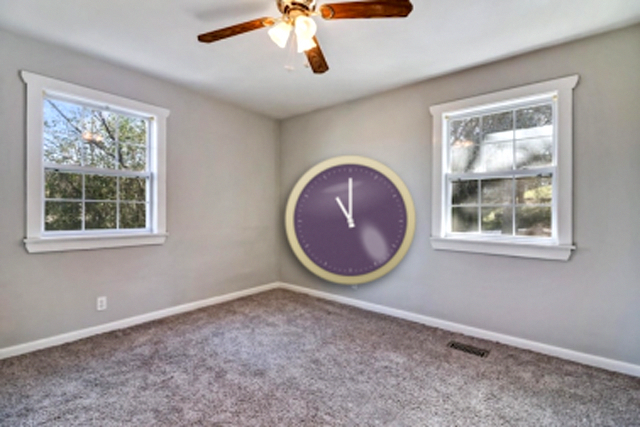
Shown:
**11:00**
